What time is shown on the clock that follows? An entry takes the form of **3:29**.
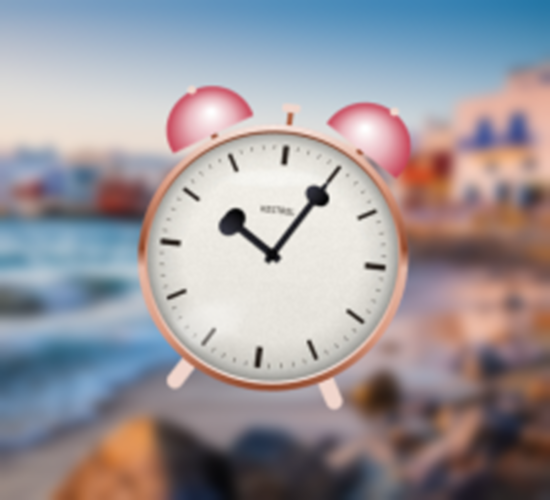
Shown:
**10:05**
